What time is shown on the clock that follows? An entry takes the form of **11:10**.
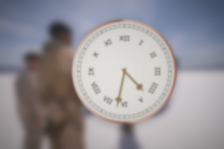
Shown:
**4:32**
